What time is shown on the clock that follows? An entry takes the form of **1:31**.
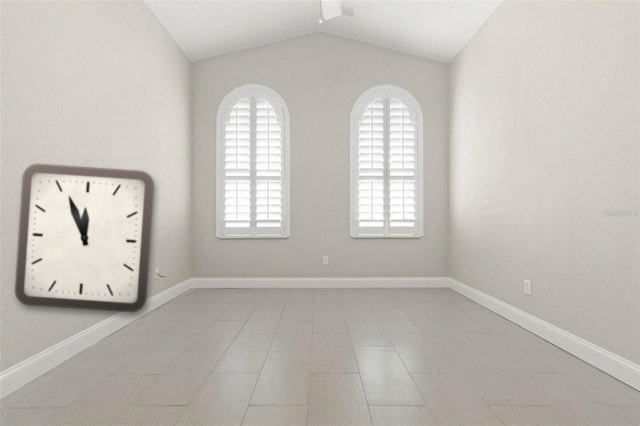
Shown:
**11:56**
